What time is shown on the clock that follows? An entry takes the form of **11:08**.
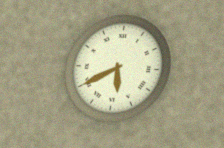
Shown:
**5:40**
